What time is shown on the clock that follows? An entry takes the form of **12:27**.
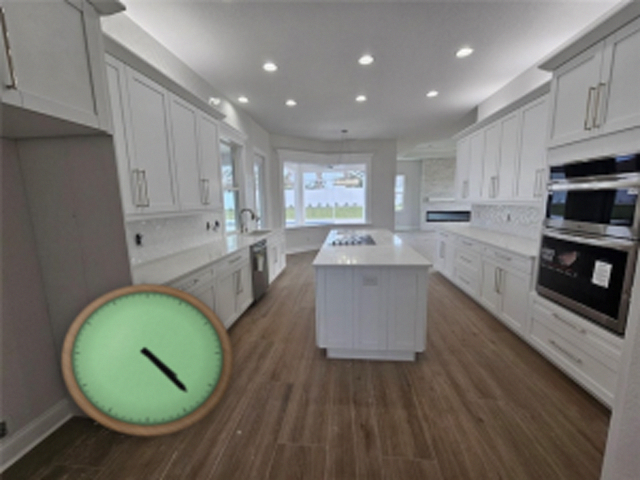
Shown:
**4:23**
